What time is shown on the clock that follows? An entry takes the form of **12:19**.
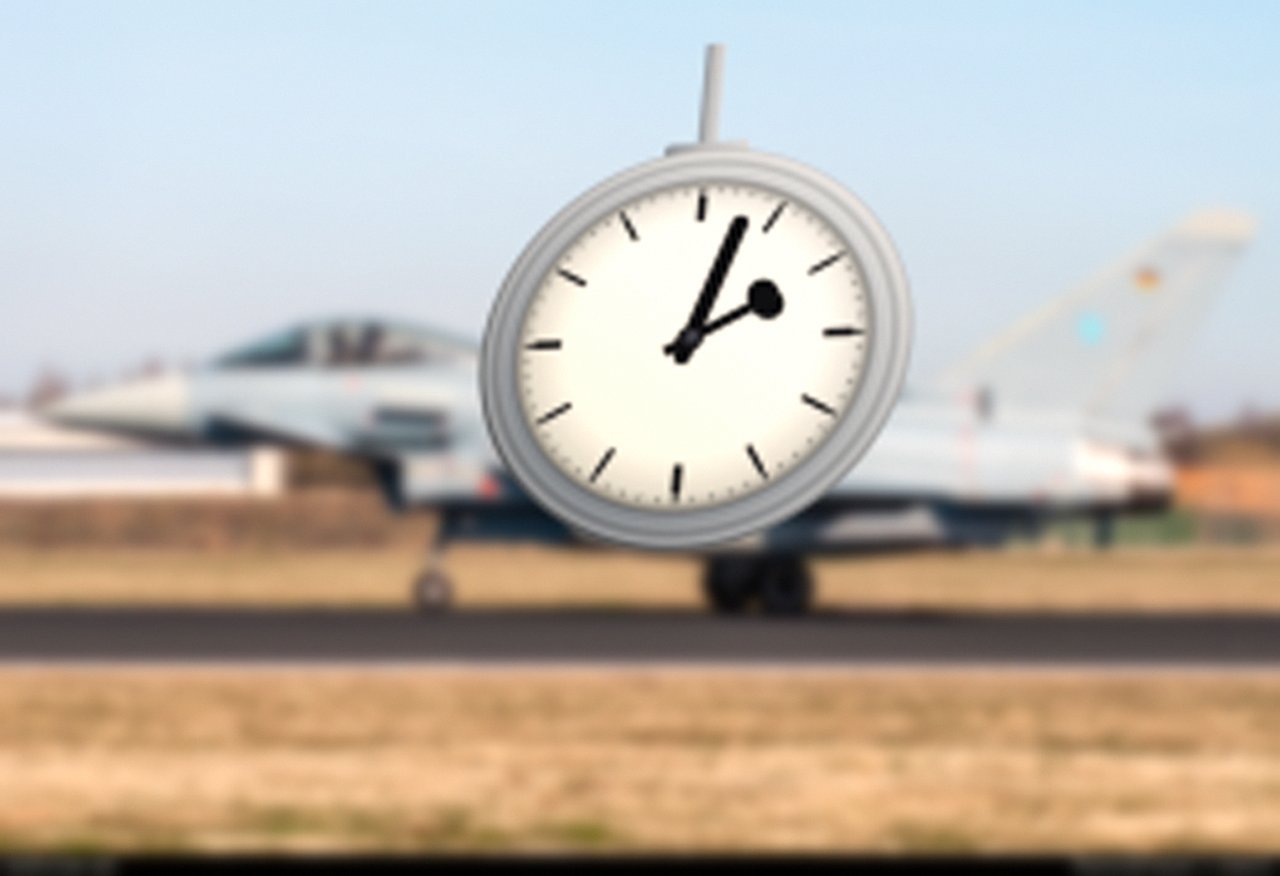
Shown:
**2:03**
